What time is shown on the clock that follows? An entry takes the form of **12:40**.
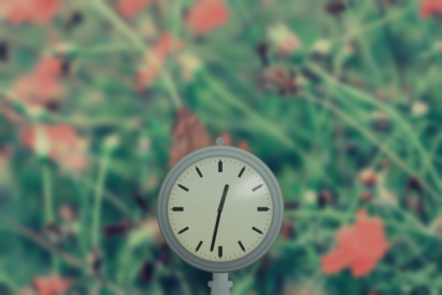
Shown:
**12:32**
